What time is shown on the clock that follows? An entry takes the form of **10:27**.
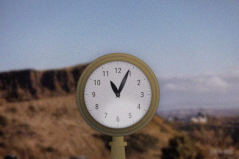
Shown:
**11:04**
